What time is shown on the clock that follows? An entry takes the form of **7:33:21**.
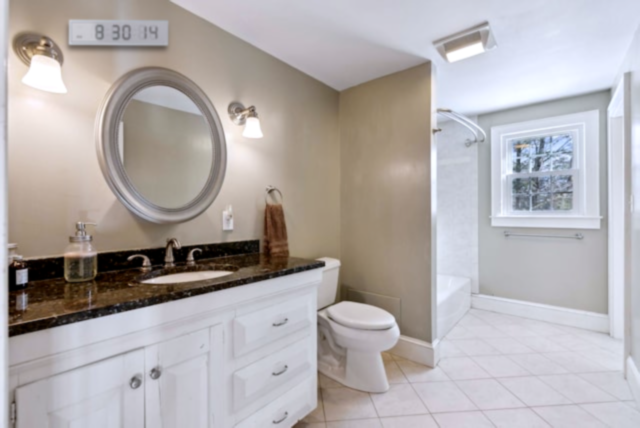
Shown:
**8:30:14**
